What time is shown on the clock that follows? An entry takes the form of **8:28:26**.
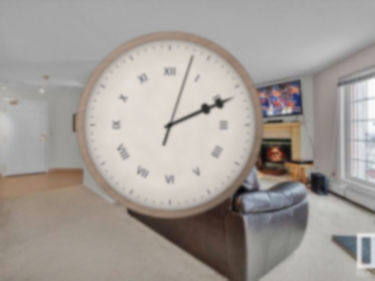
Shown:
**2:11:03**
